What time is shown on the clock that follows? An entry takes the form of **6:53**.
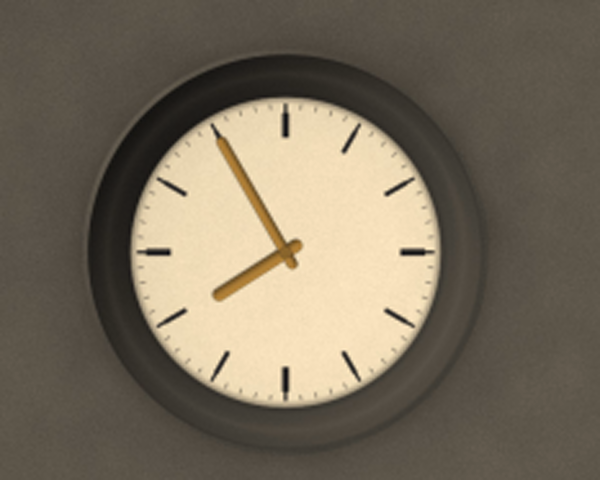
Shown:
**7:55**
